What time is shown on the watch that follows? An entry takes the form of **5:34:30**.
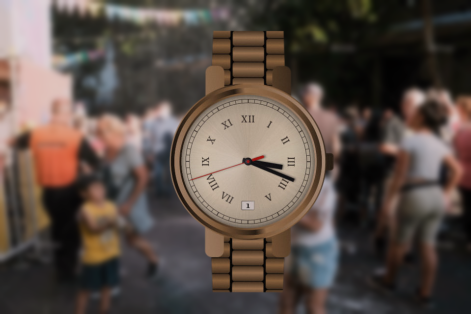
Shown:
**3:18:42**
